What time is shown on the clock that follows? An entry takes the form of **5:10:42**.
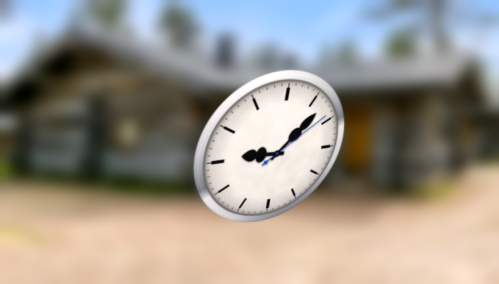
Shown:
**9:07:09**
